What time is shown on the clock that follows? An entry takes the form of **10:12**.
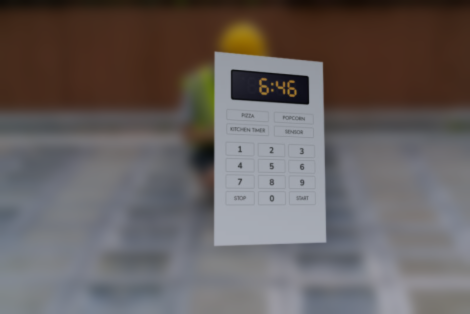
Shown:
**6:46**
